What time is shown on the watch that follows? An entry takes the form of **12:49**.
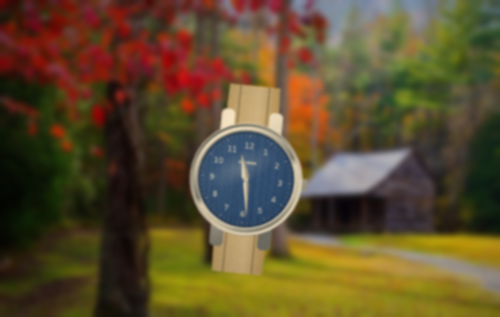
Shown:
**11:29**
